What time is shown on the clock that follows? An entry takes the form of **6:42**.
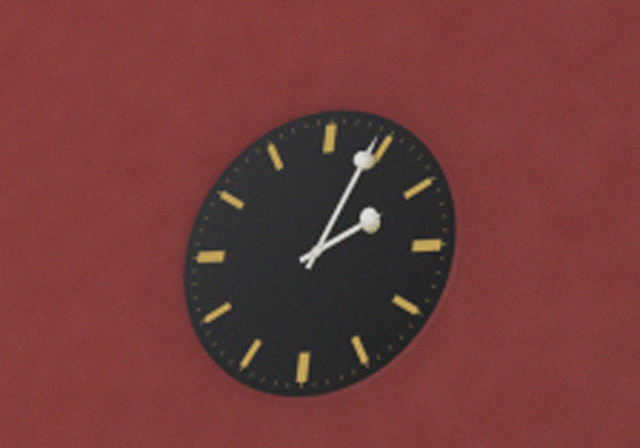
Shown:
**2:04**
